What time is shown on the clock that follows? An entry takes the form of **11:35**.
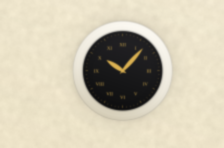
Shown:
**10:07**
